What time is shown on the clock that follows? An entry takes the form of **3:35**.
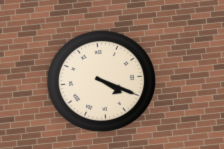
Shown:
**4:20**
